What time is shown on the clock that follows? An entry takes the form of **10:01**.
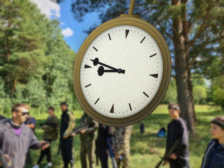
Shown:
**8:47**
